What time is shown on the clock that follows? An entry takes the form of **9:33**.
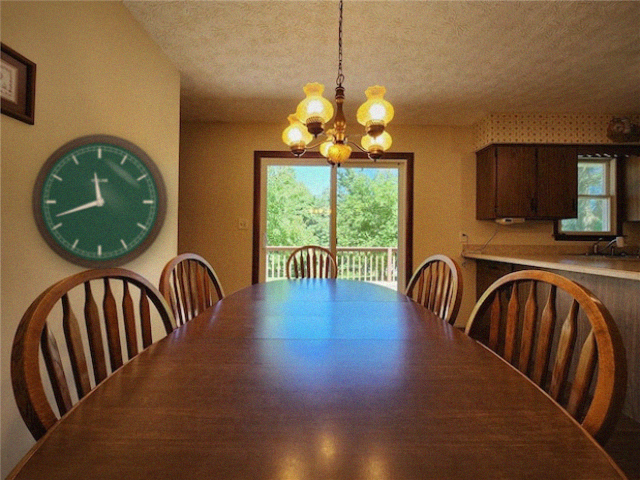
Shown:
**11:42**
